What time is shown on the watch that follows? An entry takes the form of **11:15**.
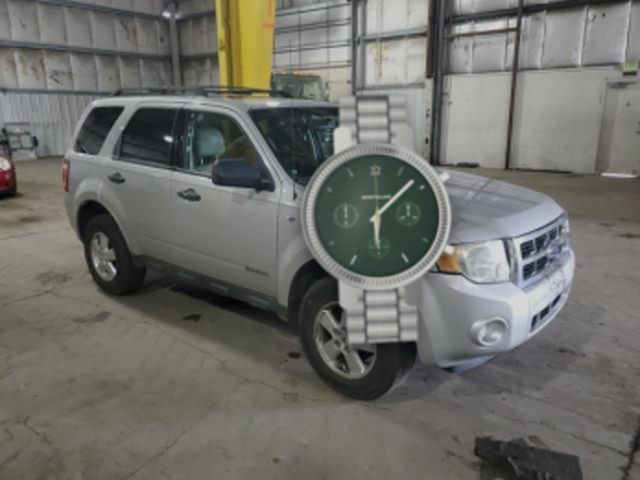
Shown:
**6:08**
